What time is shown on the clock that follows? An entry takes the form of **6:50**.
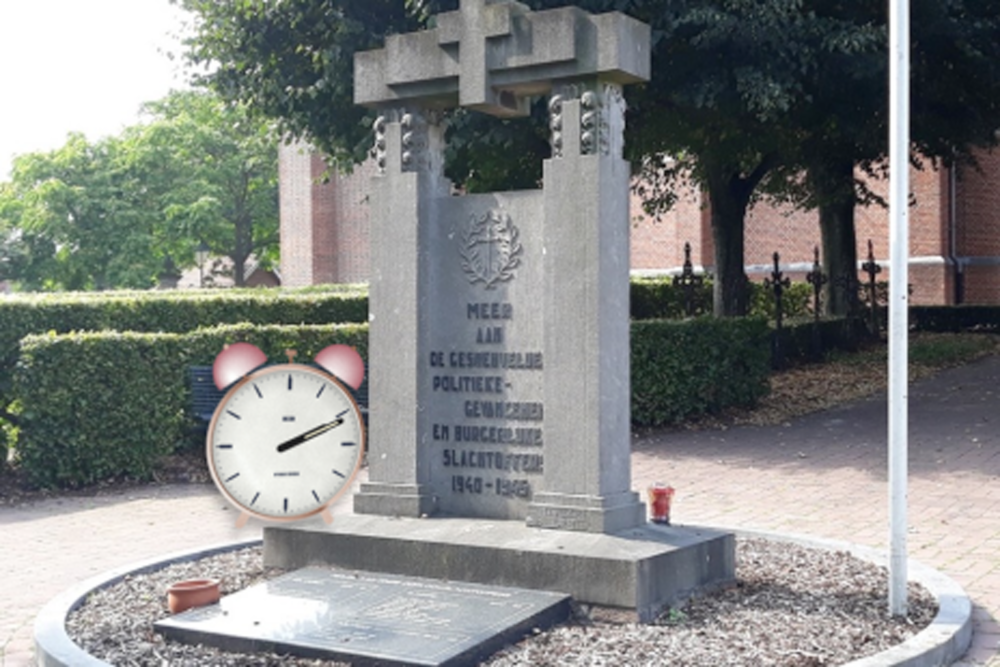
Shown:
**2:11**
